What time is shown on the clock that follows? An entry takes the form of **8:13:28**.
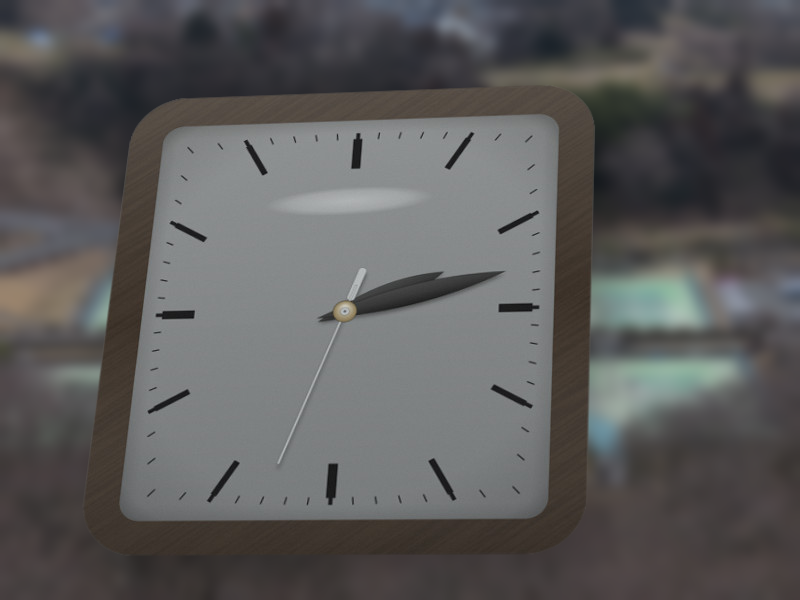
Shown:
**2:12:33**
